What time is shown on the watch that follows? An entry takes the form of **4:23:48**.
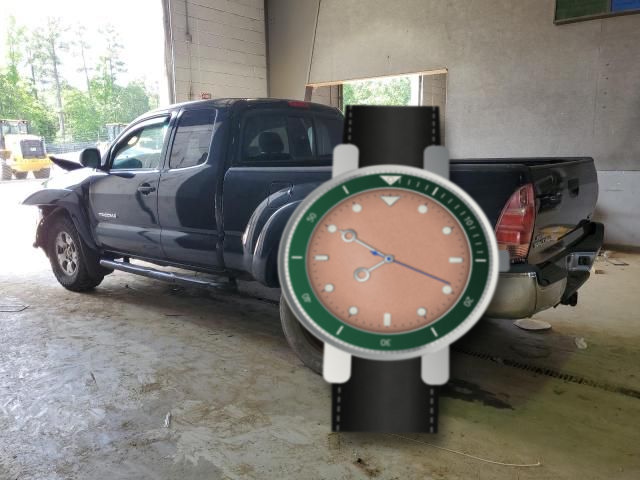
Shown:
**7:50:19**
